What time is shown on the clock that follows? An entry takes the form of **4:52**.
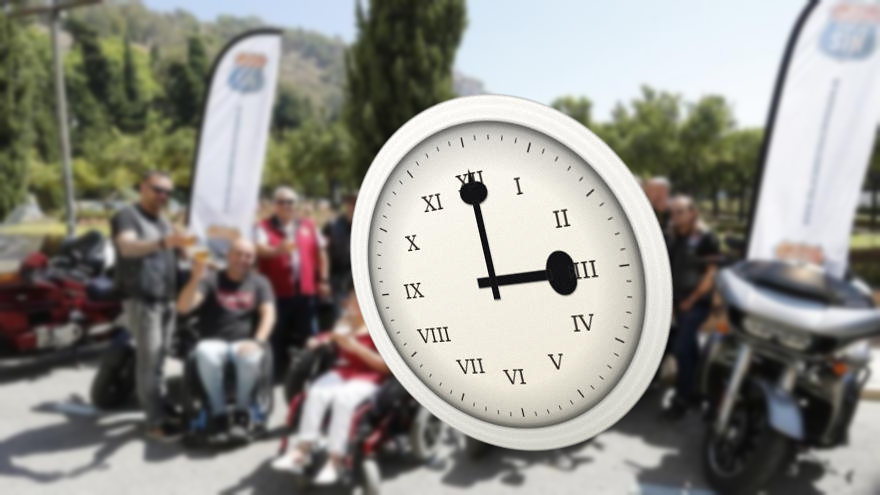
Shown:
**3:00**
